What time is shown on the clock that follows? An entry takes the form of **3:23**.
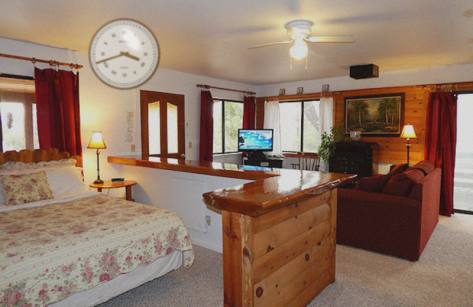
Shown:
**3:42**
